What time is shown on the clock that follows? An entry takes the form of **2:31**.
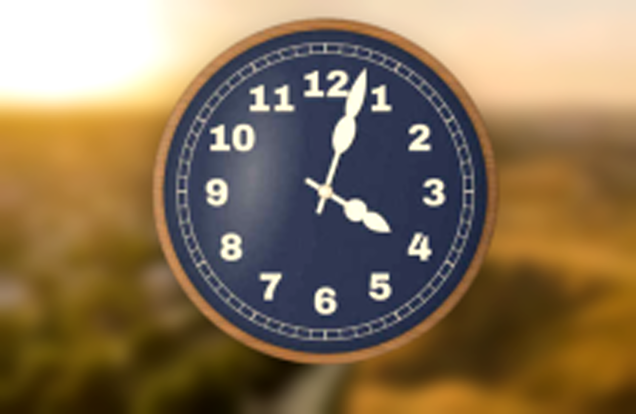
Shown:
**4:03**
